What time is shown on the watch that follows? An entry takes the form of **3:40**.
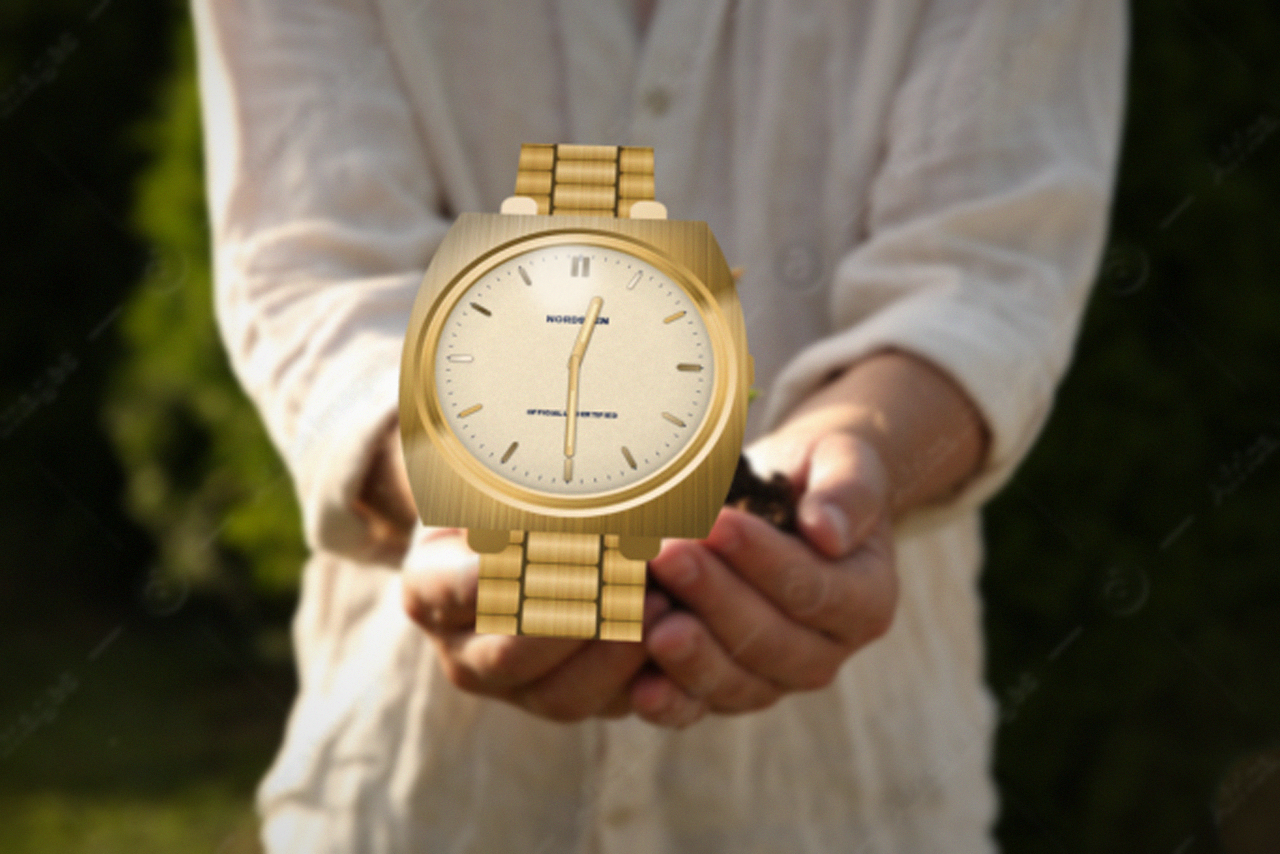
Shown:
**12:30**
